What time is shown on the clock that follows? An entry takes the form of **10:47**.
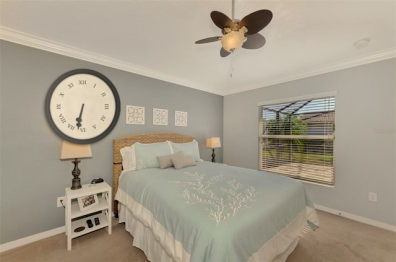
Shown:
**6:32**
